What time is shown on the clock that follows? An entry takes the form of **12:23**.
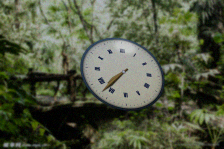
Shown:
**7:37**
